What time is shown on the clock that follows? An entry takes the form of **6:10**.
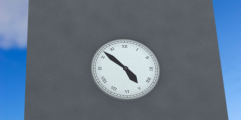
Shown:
**4:52**
